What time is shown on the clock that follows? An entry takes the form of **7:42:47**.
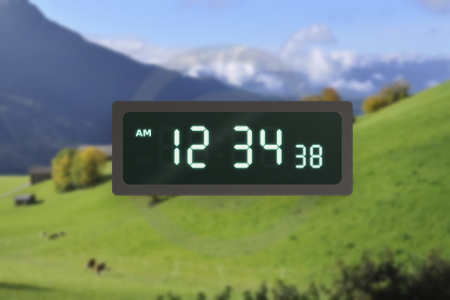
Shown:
**12:34:38**
